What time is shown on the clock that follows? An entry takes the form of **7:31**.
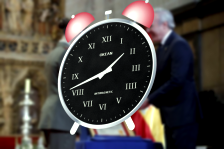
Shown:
**1:42**
